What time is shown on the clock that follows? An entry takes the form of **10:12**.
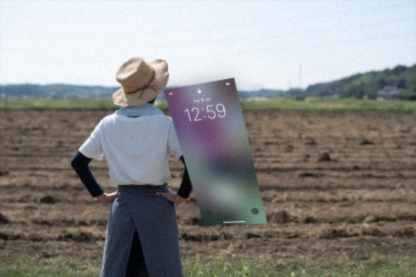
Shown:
**12:59**
